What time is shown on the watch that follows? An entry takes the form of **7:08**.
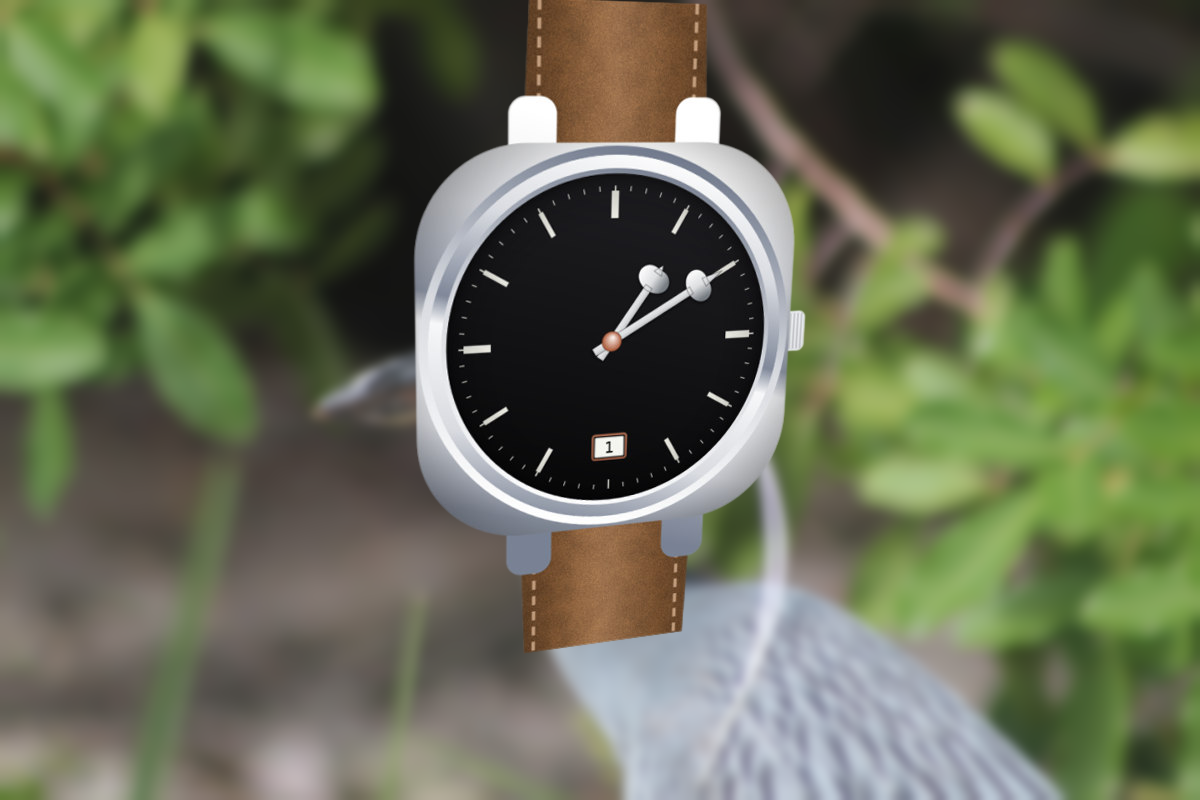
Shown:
**1:10**
